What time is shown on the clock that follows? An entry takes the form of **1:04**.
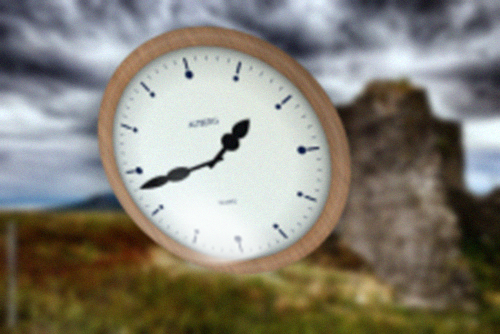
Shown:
**1:43**
